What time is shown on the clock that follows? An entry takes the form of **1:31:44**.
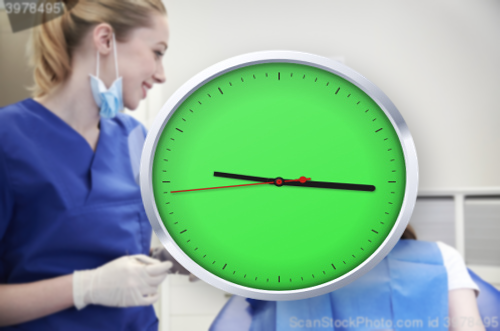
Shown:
**9:15:44**
